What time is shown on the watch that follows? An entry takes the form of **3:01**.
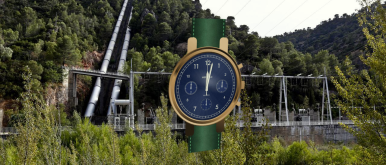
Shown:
**12:02**
